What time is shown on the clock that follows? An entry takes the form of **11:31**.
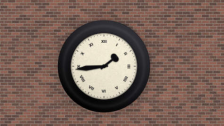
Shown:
**1:44**
